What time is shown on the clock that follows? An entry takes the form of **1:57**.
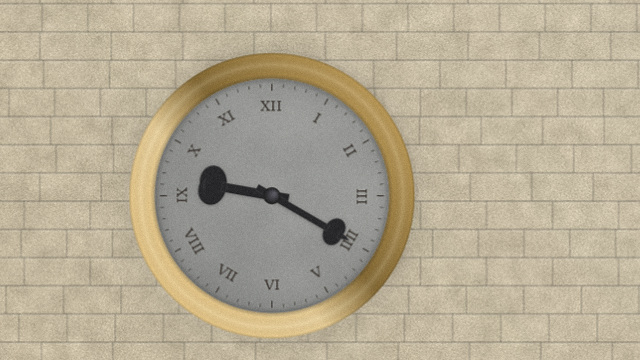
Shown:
**9:20**
